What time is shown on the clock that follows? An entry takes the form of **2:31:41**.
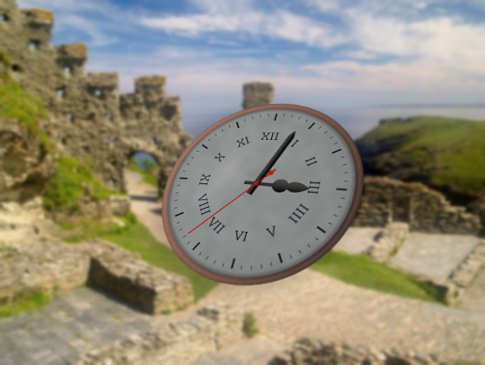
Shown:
**3:03:37**
